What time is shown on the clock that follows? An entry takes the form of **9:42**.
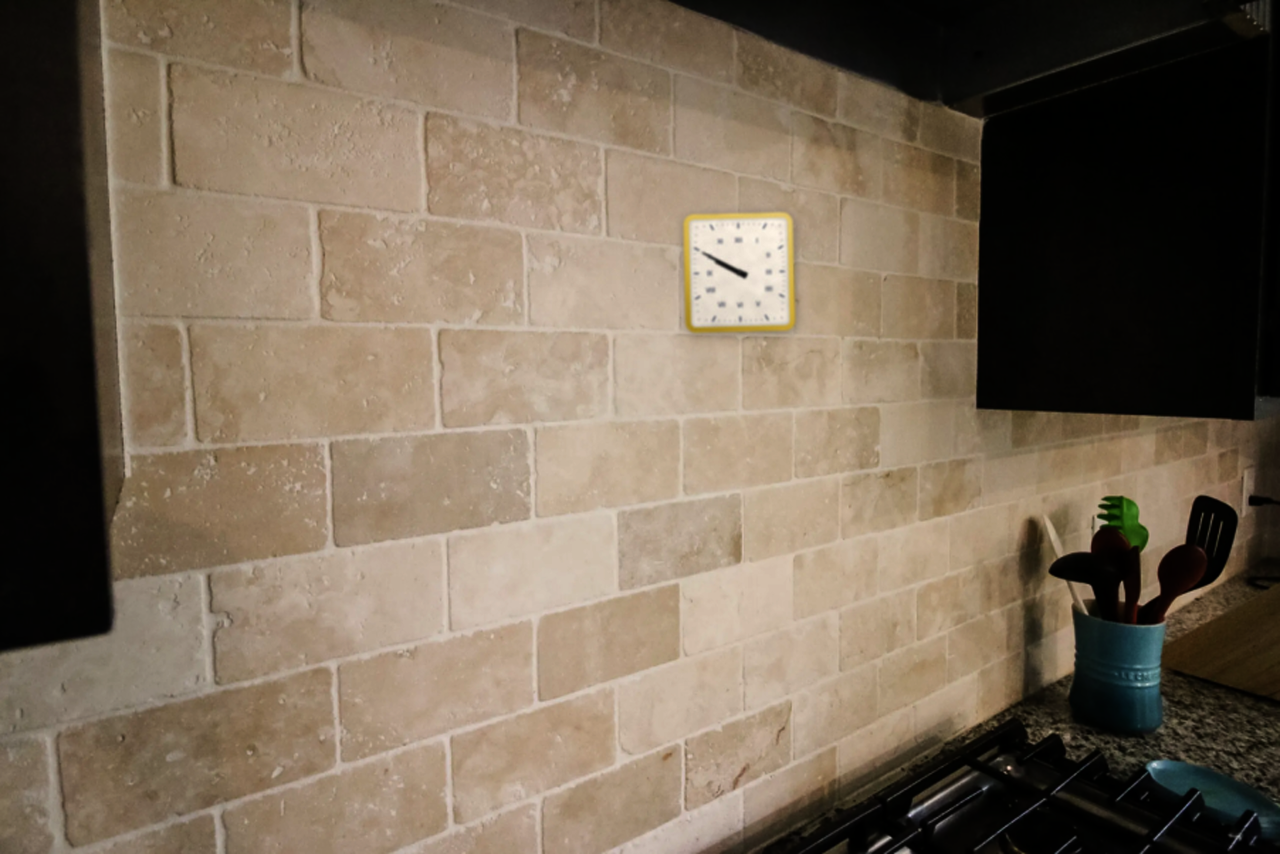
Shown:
**9:50**
